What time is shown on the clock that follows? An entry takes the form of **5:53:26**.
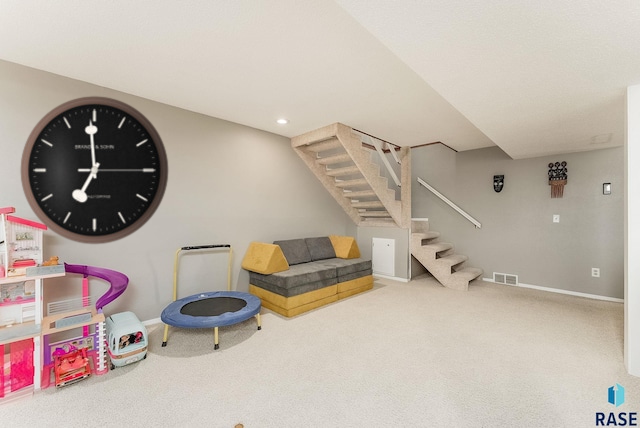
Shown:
**6:59:15**
